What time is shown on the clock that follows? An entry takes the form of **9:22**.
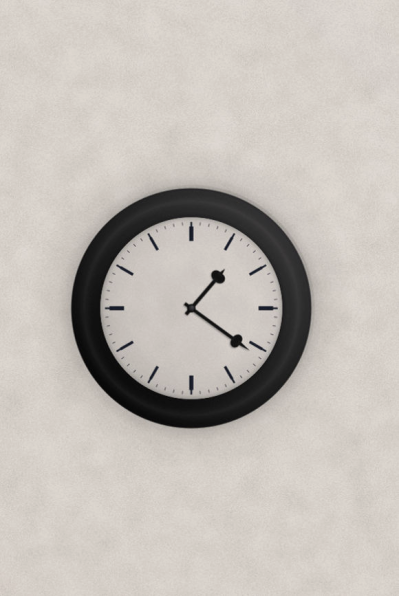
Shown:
**1:21**
